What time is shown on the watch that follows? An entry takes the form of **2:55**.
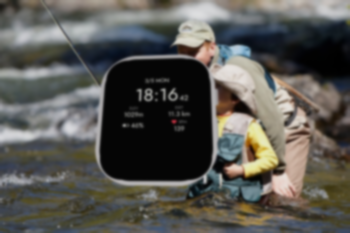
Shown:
**18:16**
